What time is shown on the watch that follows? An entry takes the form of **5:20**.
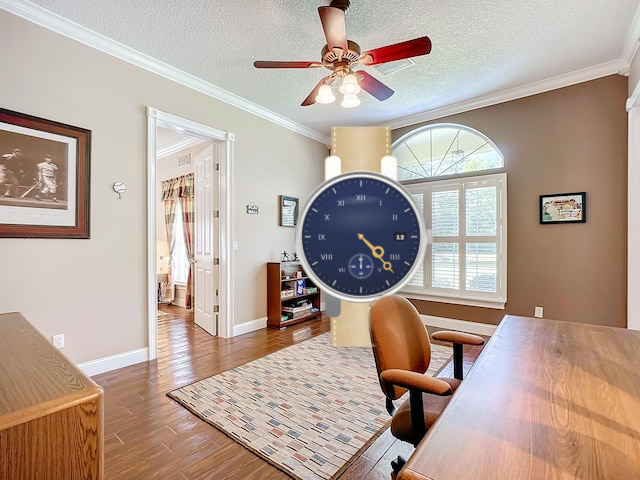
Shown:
**4:23**
